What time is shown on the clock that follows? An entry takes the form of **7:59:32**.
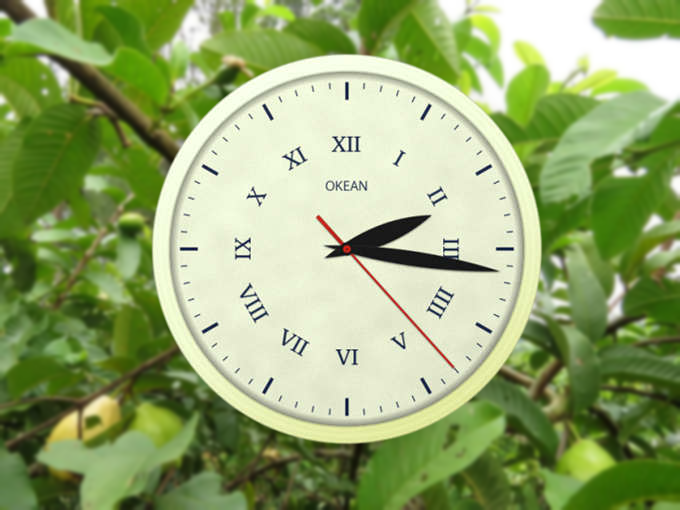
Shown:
**2:16:23**
